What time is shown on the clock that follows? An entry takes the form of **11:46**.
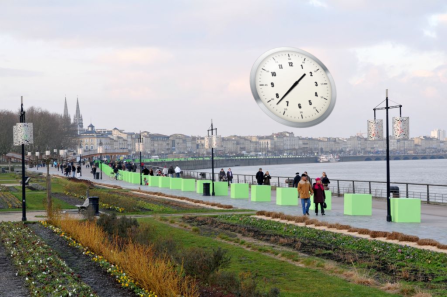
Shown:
**1:38**
